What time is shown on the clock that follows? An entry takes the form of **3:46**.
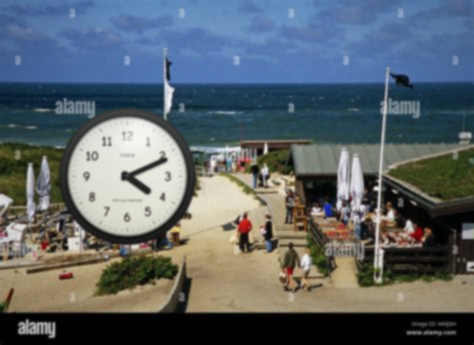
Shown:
**4:11**
